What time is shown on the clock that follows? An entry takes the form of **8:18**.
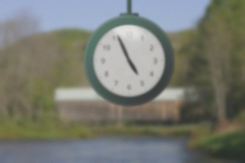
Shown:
**4:56**
